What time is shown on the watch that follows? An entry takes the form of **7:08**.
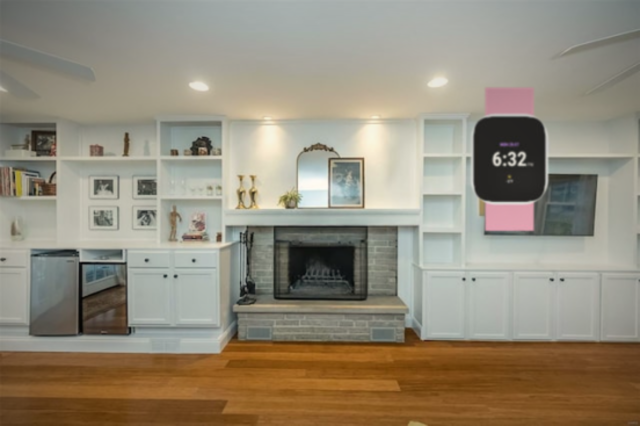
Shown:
**6:32**
